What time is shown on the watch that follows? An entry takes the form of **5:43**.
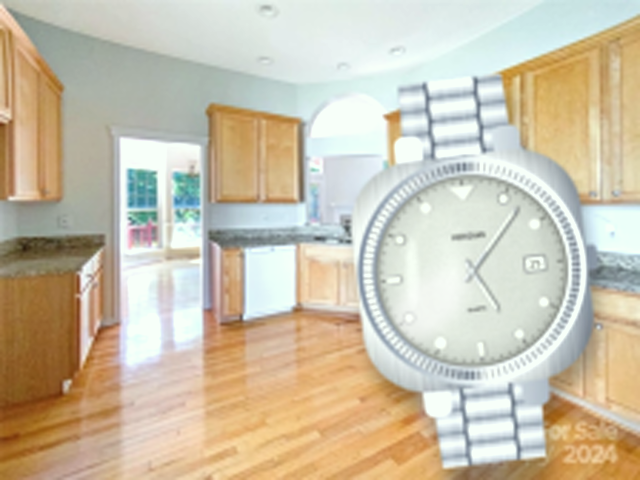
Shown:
**5:07**
